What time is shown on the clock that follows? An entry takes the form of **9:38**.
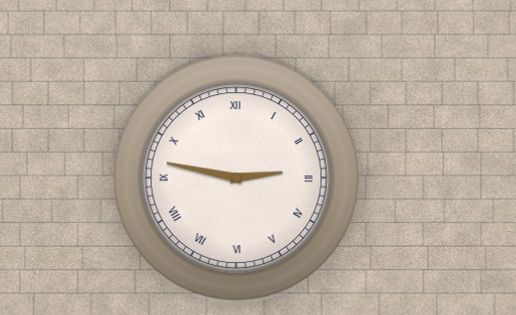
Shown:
**2:47**
